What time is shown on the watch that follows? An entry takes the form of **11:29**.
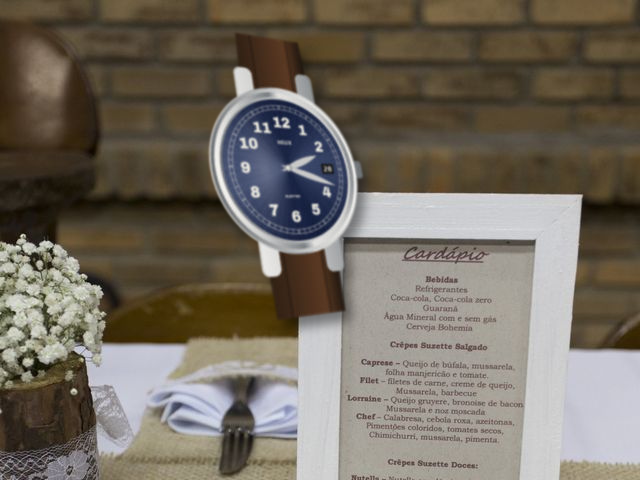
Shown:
**2:18**
